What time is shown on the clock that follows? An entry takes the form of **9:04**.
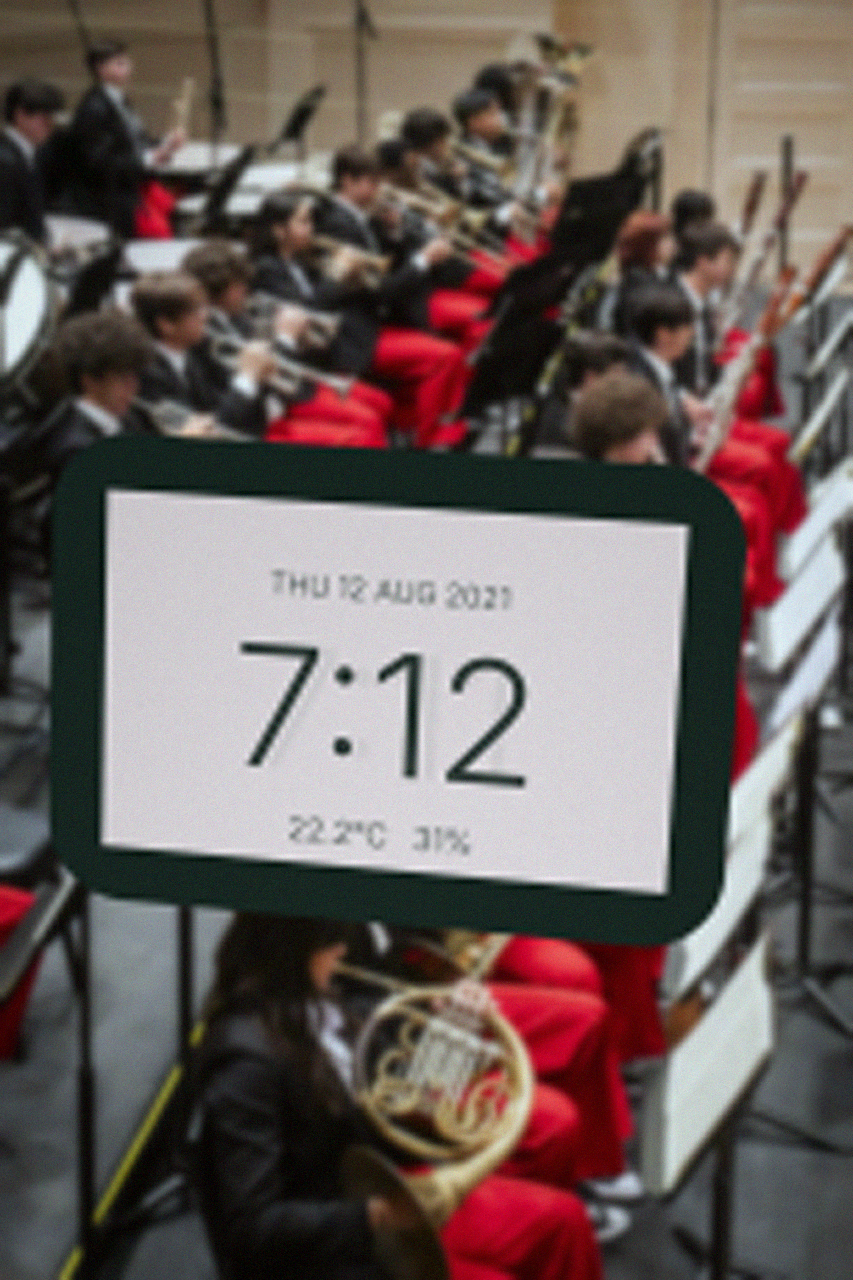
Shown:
**7:12**
